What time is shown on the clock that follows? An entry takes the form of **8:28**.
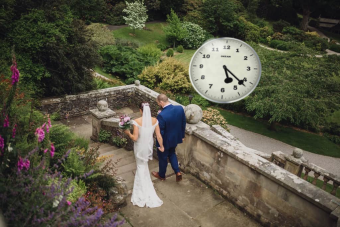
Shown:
**5:22**
